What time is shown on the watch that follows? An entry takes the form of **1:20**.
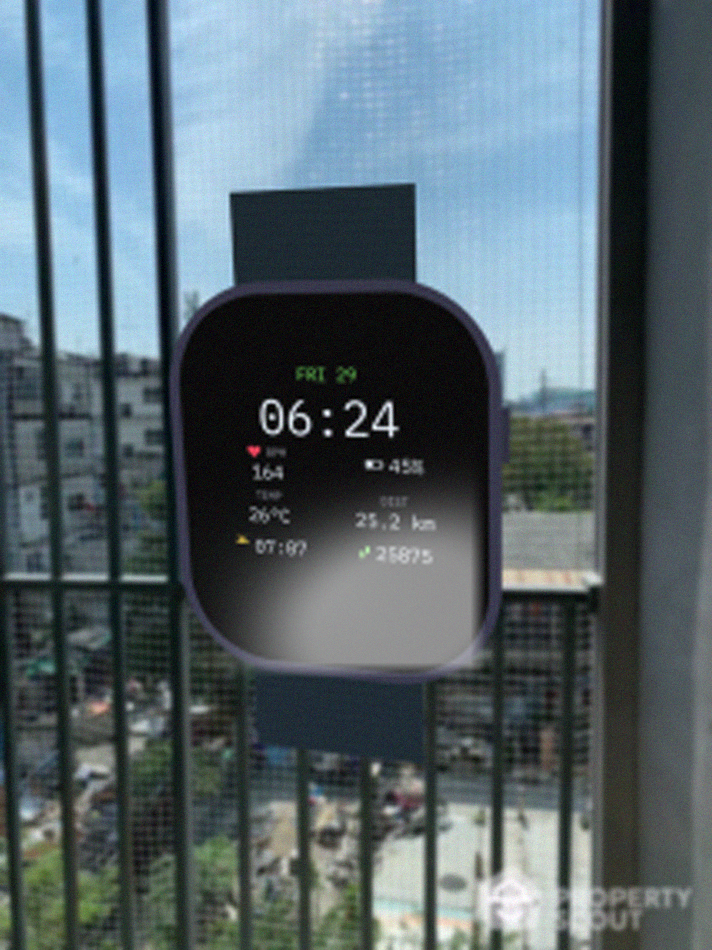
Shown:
**6:24**
